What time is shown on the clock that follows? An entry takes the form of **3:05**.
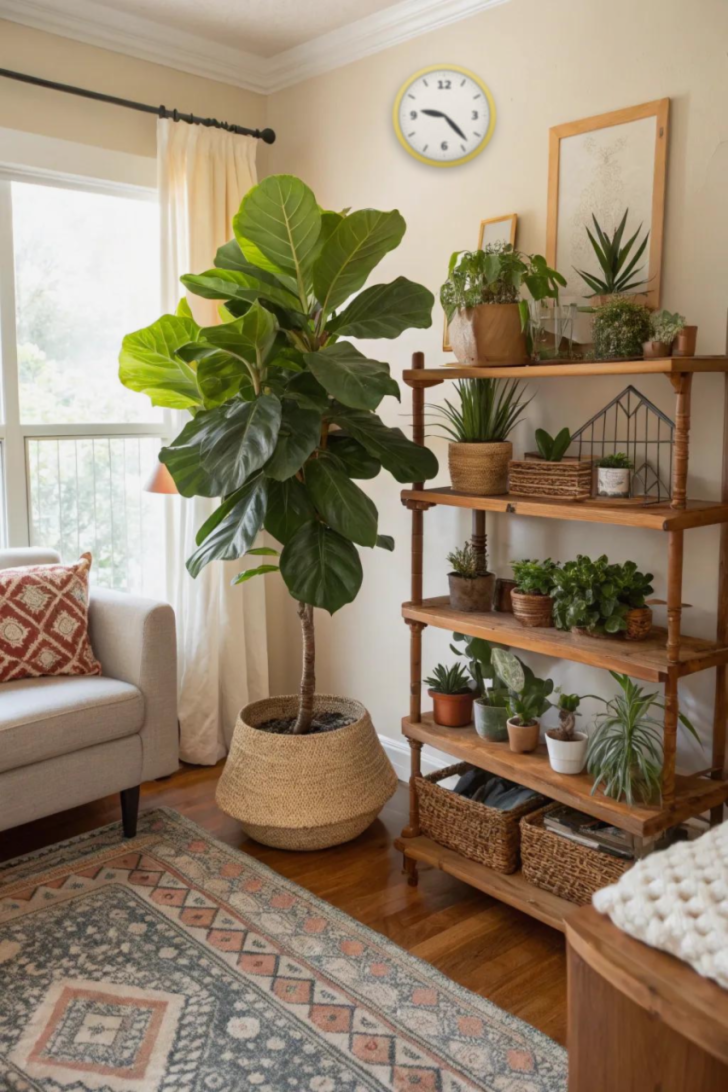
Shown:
**9:23**
